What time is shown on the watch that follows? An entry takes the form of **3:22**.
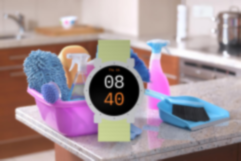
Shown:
**8:40**
